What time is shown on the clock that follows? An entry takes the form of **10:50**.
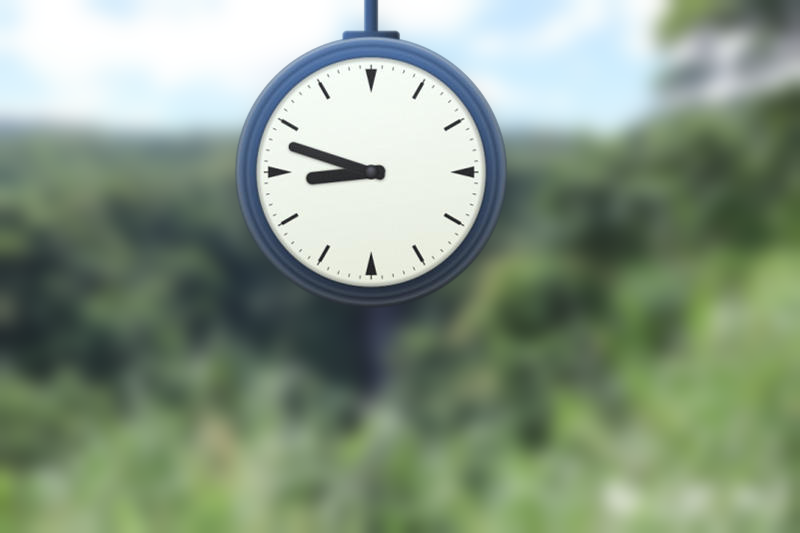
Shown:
**8:48**
